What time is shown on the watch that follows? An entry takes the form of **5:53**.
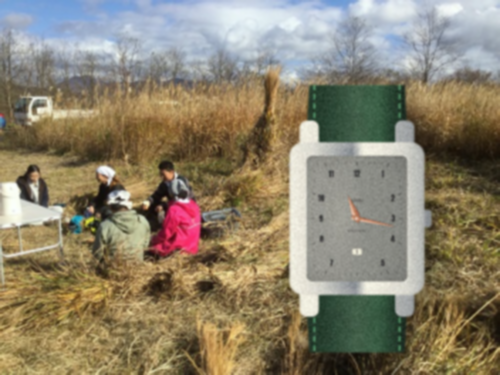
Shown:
**11:17**
